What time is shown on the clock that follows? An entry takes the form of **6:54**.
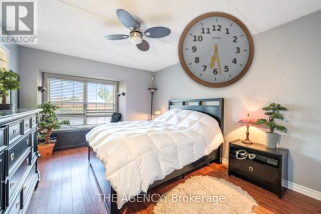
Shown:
**6:28**
